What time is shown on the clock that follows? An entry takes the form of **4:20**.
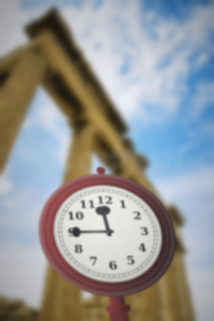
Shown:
**11:45**
